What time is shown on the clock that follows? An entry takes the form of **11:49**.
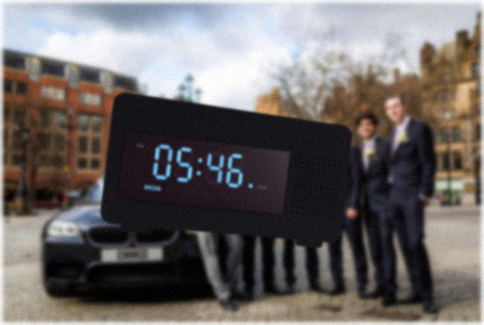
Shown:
**5:46**
